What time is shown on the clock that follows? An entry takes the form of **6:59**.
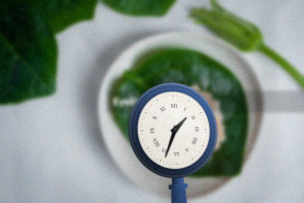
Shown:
**1:34**
